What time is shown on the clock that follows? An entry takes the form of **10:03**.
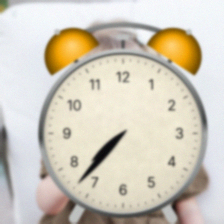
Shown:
**7:37**
